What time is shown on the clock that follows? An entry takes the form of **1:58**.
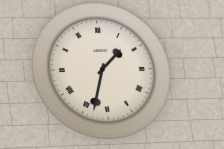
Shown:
**1:33**
